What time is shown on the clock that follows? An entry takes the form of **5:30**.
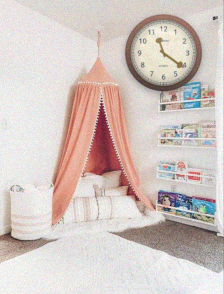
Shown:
**11:21**
